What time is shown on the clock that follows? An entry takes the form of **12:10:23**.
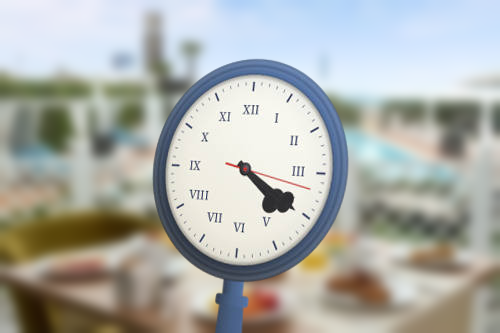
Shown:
**4:20:17**
